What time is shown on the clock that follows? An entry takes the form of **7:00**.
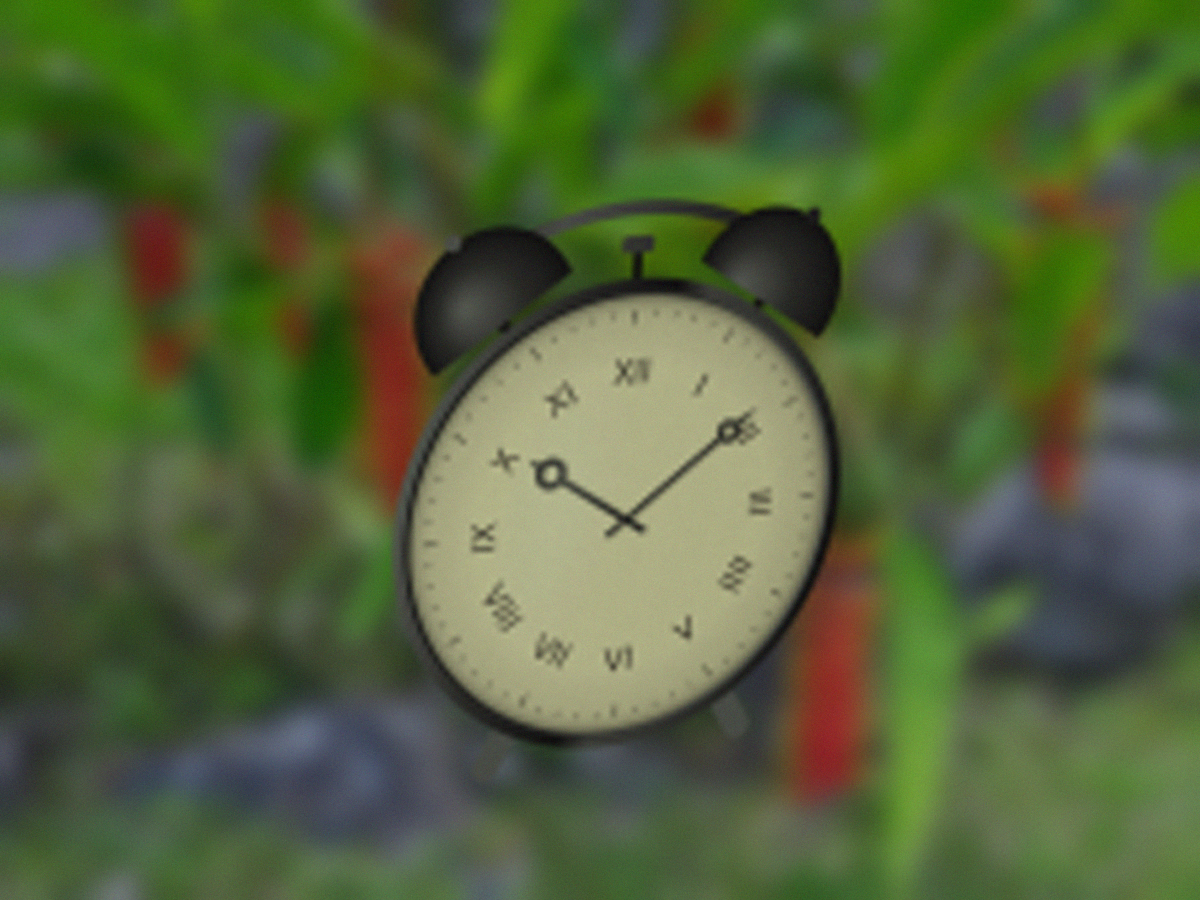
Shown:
**10:09**
